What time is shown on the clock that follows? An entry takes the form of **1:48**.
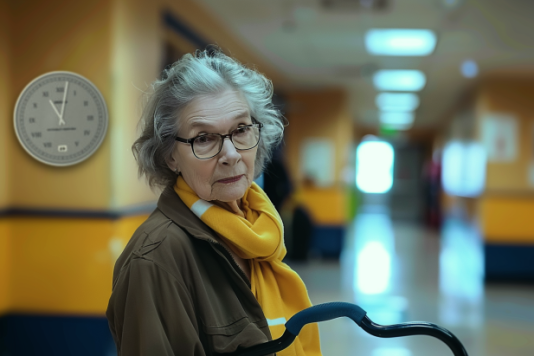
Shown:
**11:02**
